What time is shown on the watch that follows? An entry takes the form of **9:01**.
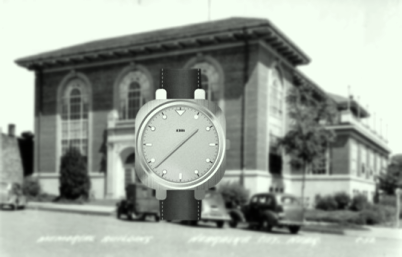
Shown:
**1:38**
